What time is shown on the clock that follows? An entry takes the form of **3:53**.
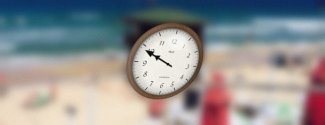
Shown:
**9:49**
